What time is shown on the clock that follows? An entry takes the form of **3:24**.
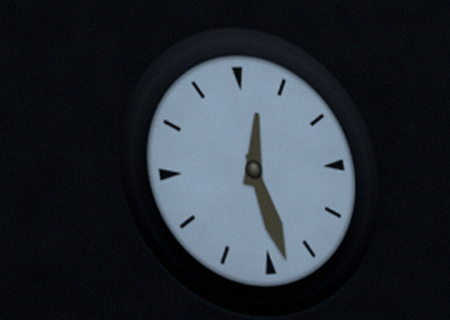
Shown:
**12:28**
